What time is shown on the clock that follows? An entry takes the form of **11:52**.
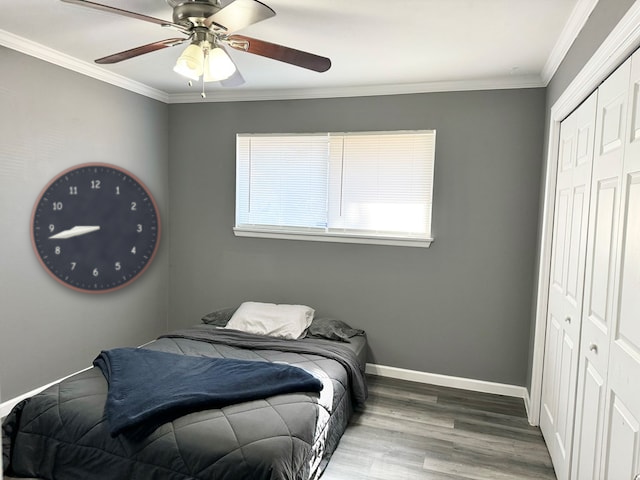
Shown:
**8:43**
